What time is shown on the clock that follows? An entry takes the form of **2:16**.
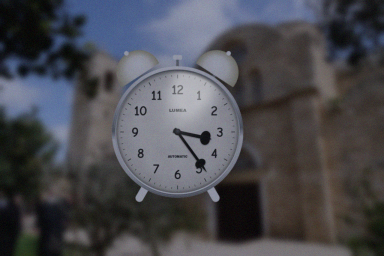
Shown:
**3:24**
